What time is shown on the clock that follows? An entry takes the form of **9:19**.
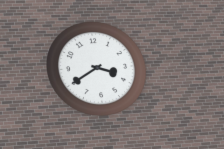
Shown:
**3:40**
